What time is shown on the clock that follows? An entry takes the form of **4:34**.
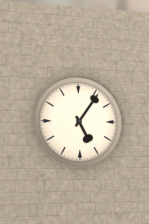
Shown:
**5:06**
